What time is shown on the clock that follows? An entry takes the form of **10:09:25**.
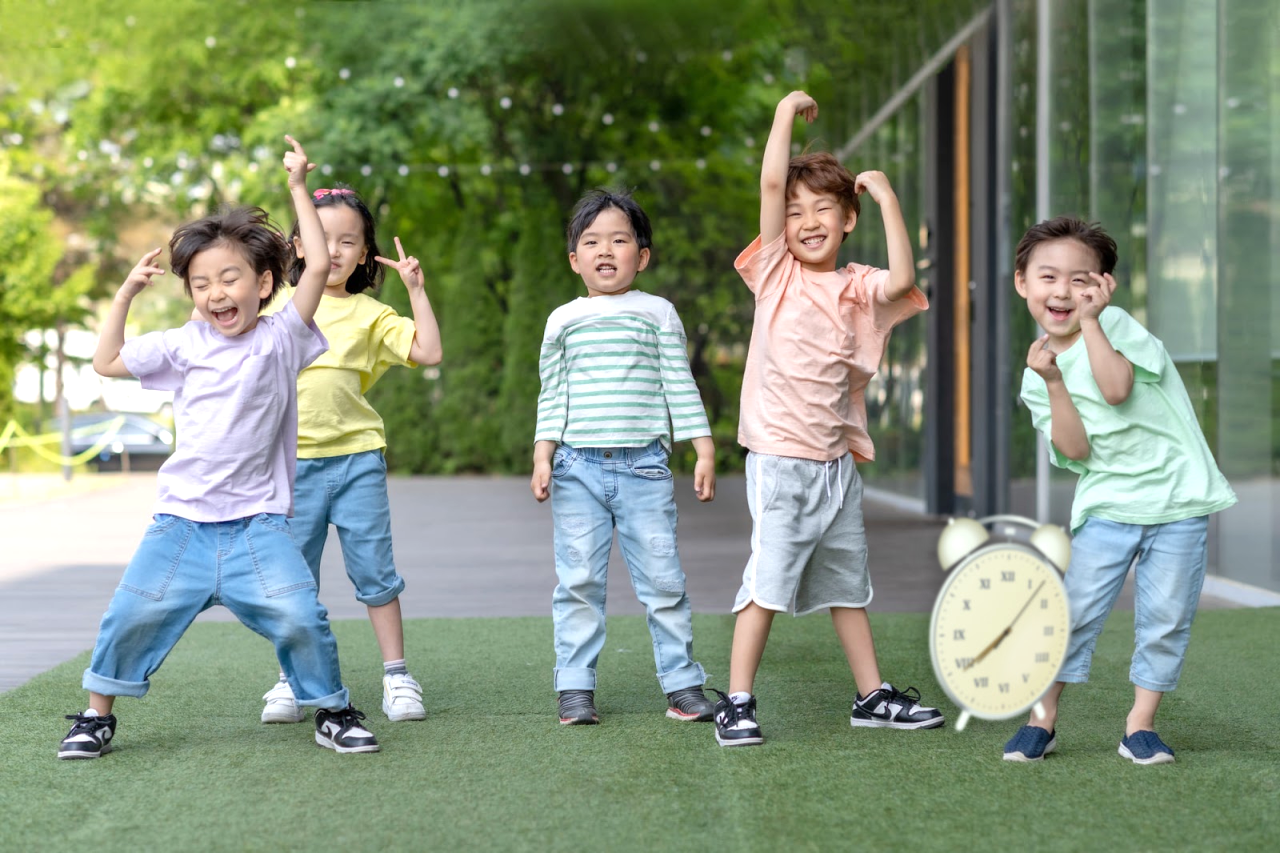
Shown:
**7:39:07**
